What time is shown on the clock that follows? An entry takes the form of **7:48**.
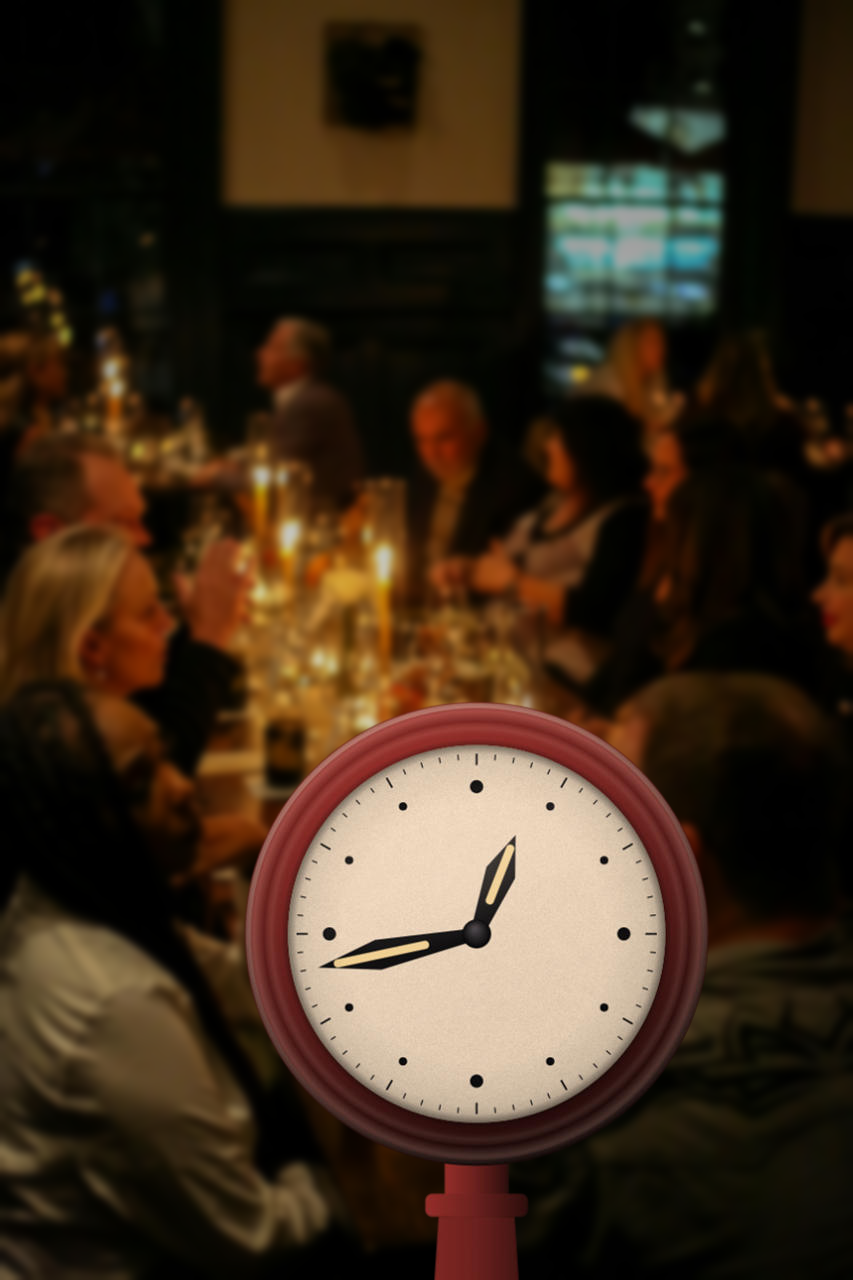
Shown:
**12:43**
